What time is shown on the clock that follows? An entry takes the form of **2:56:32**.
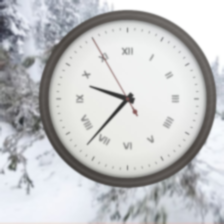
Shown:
**9:36:55**
